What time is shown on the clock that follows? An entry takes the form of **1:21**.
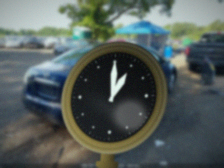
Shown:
**1:00**
